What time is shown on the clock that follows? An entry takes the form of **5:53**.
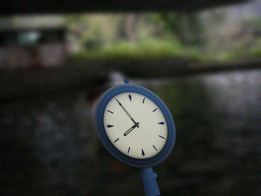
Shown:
**7:55**
